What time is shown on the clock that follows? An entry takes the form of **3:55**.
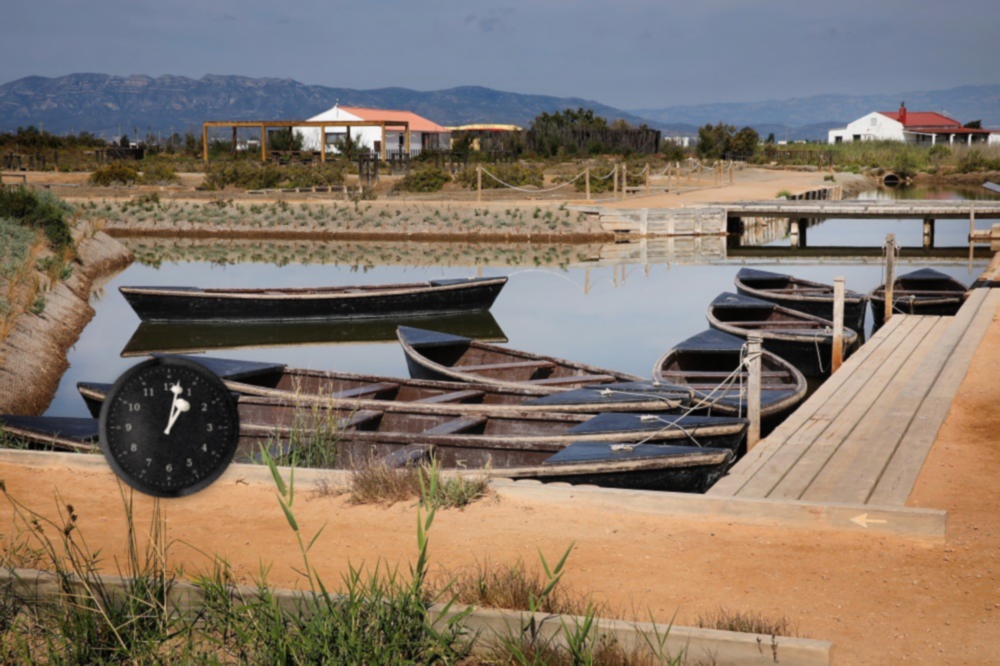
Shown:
**1:02**
